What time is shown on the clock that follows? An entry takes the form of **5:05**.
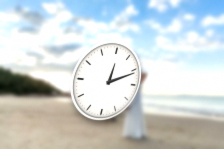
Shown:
**12:11**
